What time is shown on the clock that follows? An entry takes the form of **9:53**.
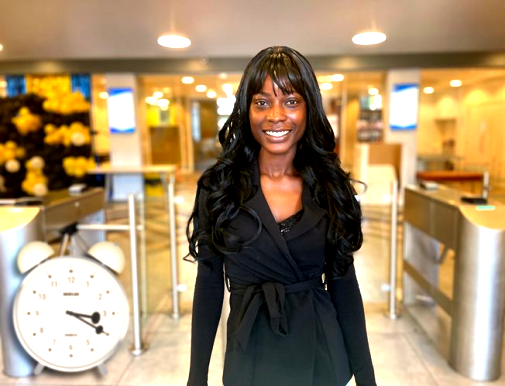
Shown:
**3:20**
